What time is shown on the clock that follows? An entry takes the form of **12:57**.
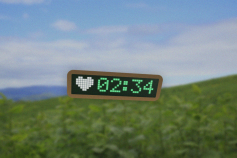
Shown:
**2:34**
